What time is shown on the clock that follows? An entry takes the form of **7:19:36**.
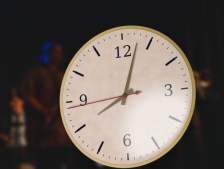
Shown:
**8:02:44**
